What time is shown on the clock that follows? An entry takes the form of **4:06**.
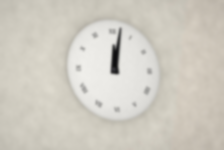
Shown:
**12:02**
